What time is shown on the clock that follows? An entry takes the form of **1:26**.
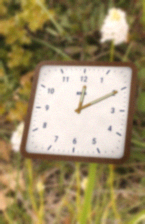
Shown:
**12:10**
